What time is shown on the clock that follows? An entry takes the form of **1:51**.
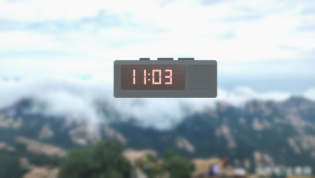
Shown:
**11:03**
